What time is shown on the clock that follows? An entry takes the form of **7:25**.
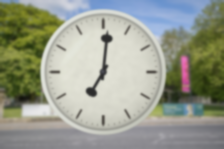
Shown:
**7:01**
